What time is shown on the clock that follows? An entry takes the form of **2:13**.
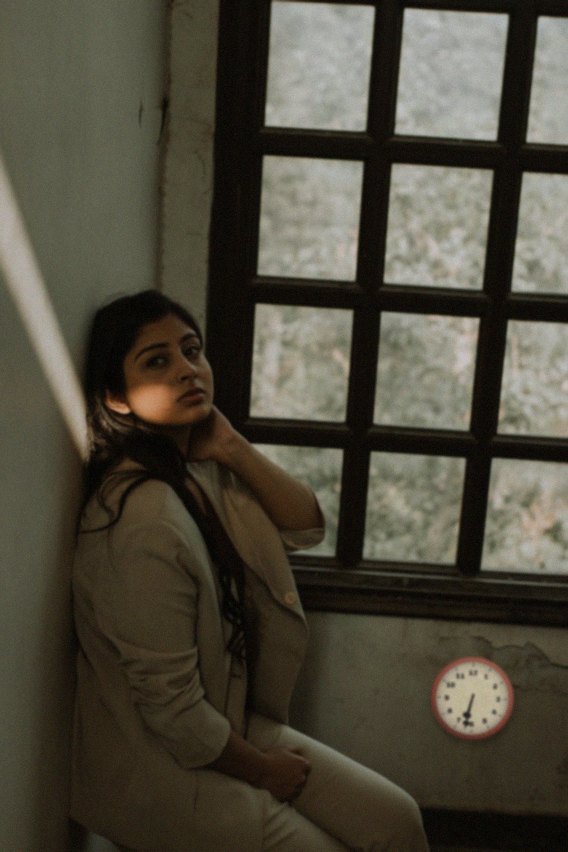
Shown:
**6:32**
